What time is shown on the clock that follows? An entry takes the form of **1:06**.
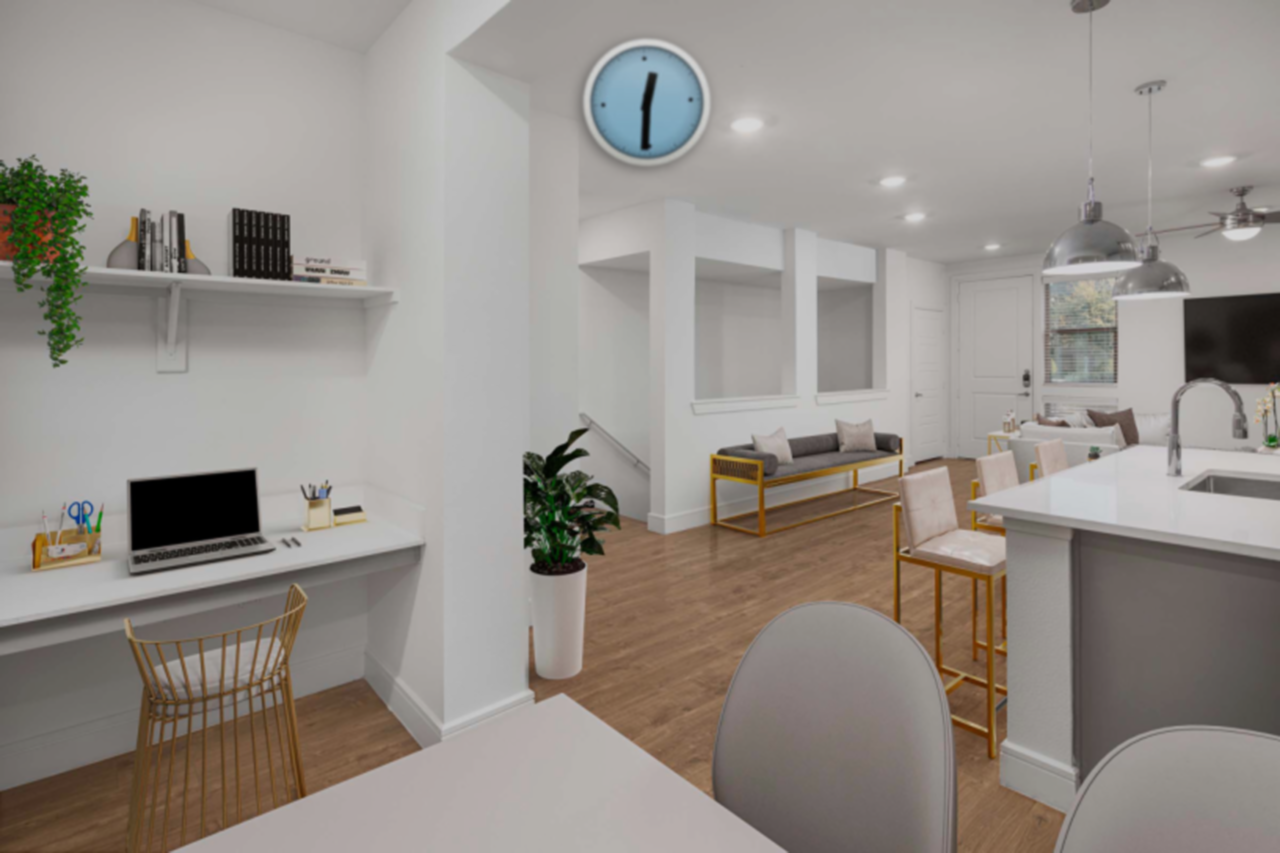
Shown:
**12:31**
